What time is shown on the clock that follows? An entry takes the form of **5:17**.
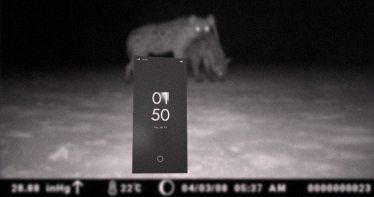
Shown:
**1:50**
